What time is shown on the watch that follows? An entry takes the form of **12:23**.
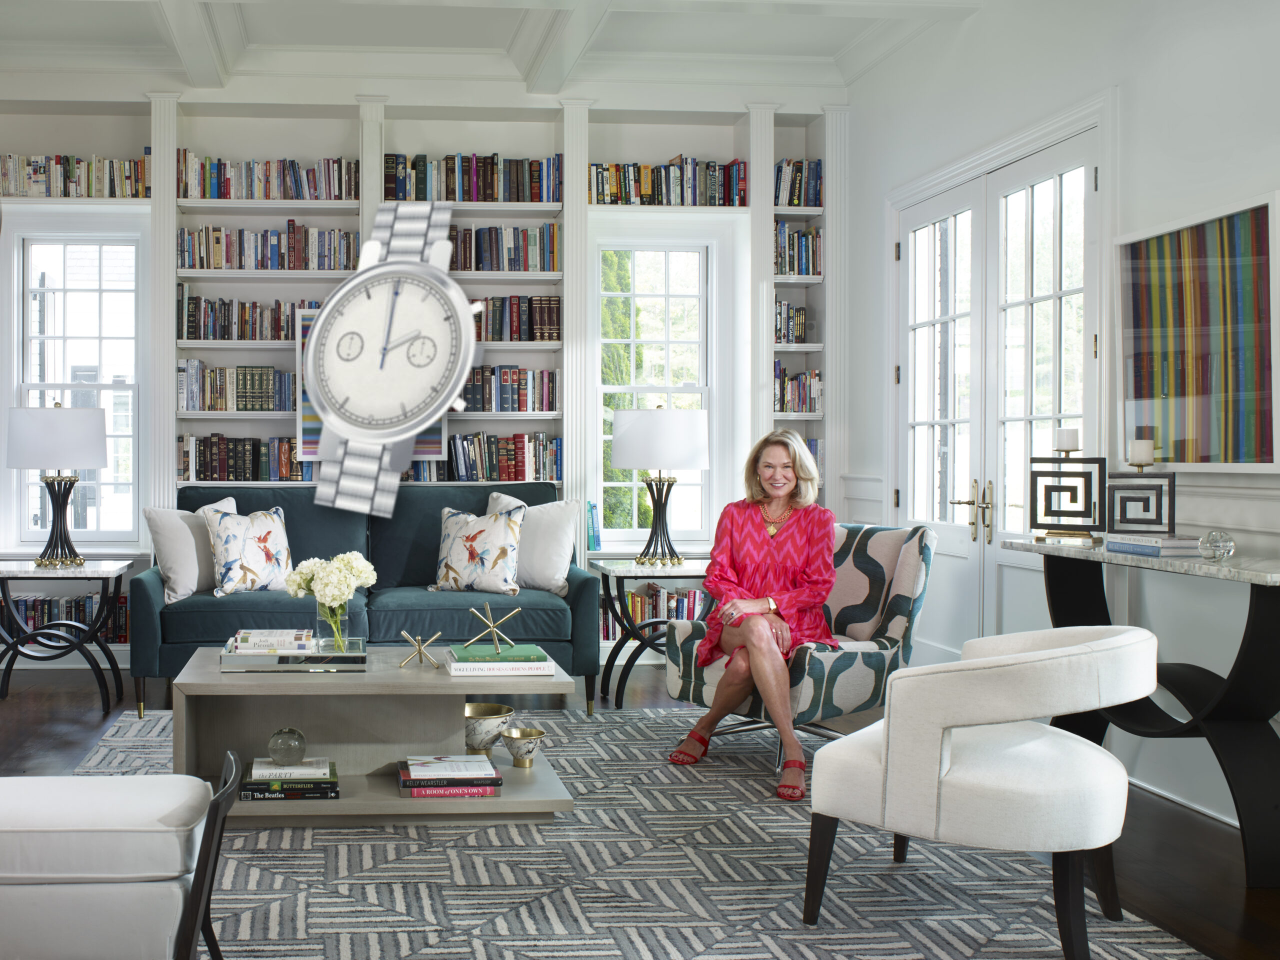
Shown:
**1:59**
